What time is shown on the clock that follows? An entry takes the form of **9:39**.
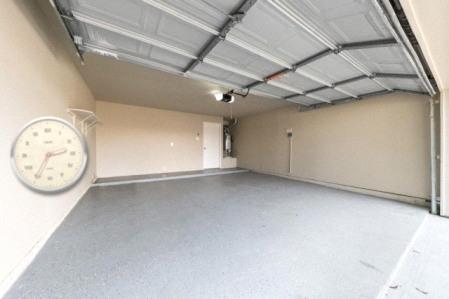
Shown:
**2:35**
